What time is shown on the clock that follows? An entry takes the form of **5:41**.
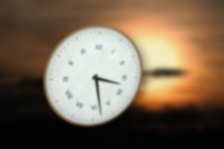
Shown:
**3:28**
